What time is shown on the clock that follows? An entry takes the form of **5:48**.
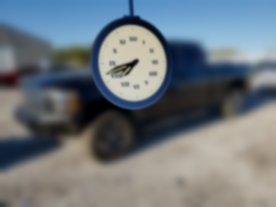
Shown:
**7:42**
